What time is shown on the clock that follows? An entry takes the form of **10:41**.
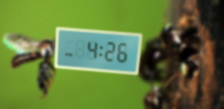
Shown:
**4:26**
